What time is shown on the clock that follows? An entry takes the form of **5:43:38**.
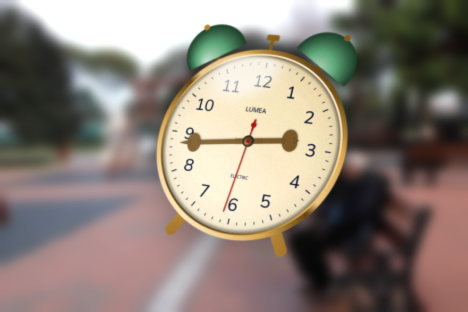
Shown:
**2:43:31**
